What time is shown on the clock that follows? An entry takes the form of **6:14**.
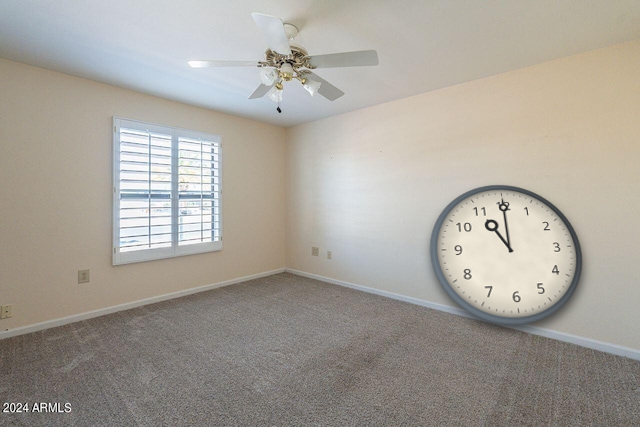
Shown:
**11:00**
